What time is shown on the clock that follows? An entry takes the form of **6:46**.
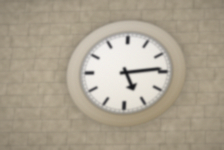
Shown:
**5:14**
